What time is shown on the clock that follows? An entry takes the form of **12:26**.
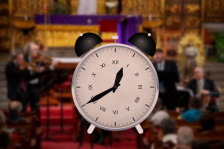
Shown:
**12:40**
